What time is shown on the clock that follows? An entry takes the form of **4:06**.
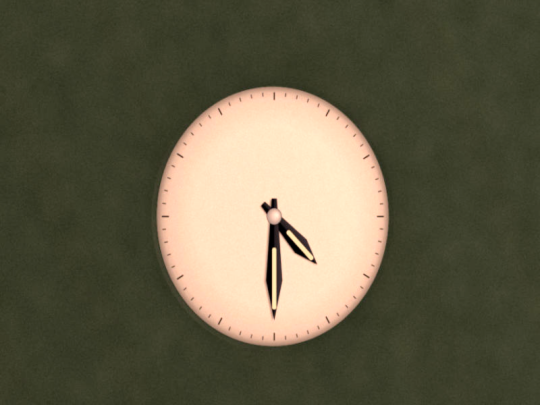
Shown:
**4:30**
